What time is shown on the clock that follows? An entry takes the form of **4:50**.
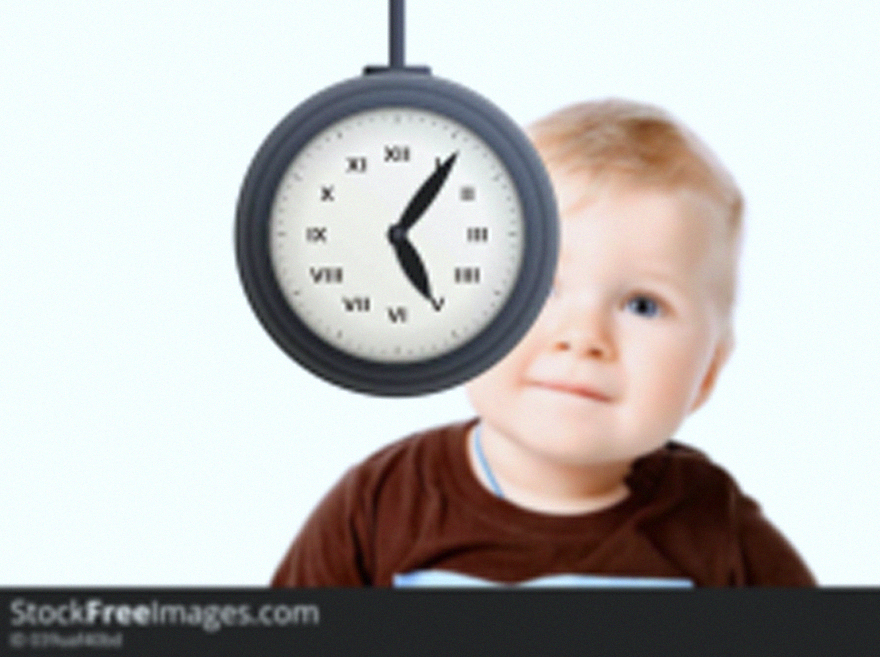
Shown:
**5:06**
